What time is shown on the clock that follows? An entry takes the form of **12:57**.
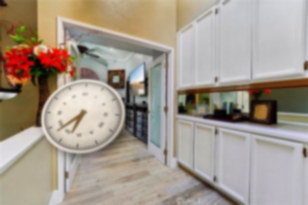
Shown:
**6:38**
